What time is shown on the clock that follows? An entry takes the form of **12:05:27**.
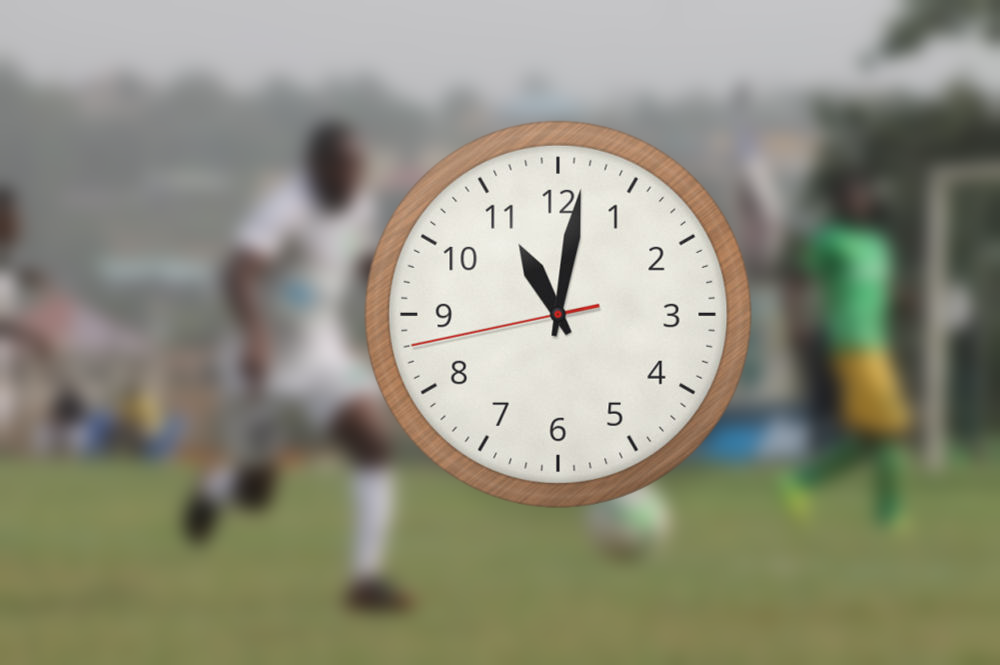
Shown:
**11:01:43**
